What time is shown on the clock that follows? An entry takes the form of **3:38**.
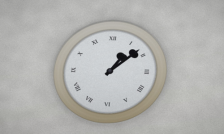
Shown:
**1:08**
